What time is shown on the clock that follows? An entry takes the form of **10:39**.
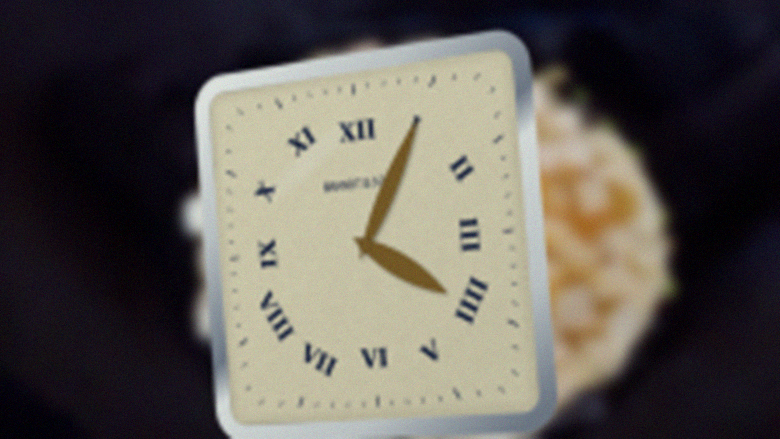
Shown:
**4:05**
